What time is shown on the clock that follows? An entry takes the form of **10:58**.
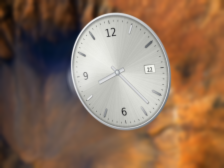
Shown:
**8:23**
